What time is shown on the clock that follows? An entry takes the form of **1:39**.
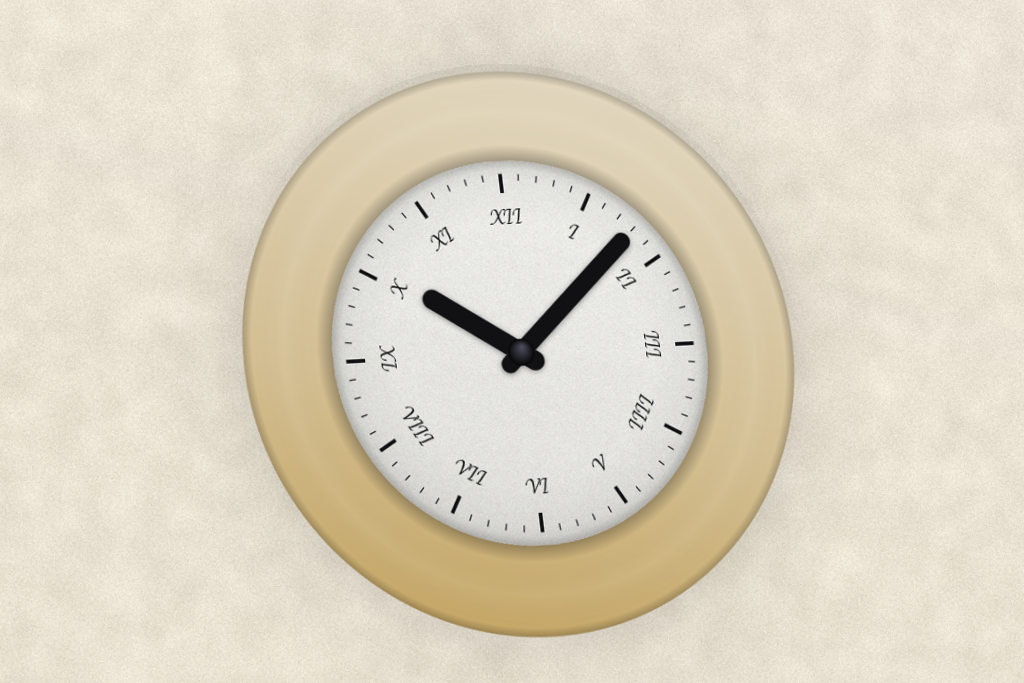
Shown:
**10:08**
